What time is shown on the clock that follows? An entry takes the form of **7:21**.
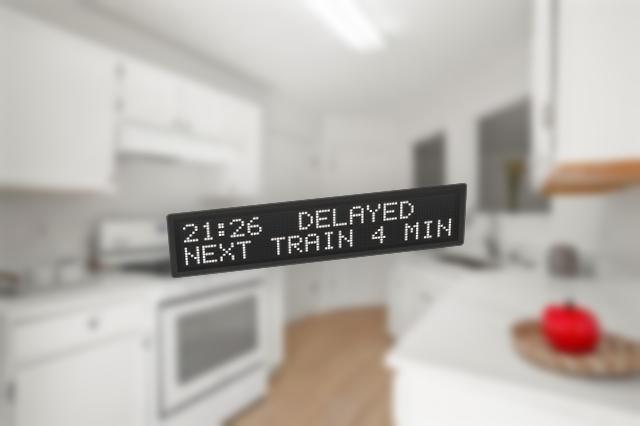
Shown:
**21:26**
